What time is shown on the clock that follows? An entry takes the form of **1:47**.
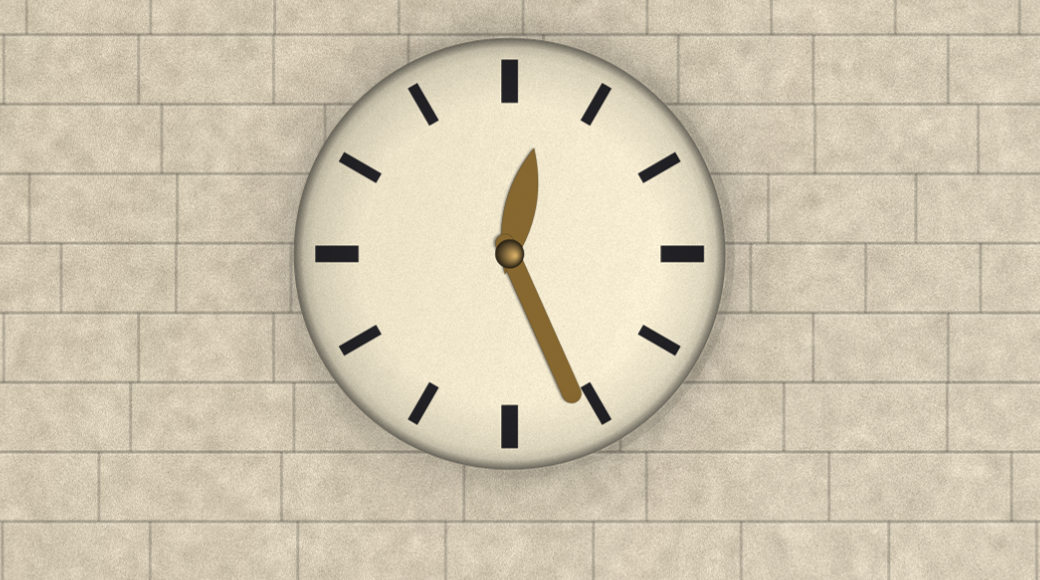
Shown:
**12:26**
